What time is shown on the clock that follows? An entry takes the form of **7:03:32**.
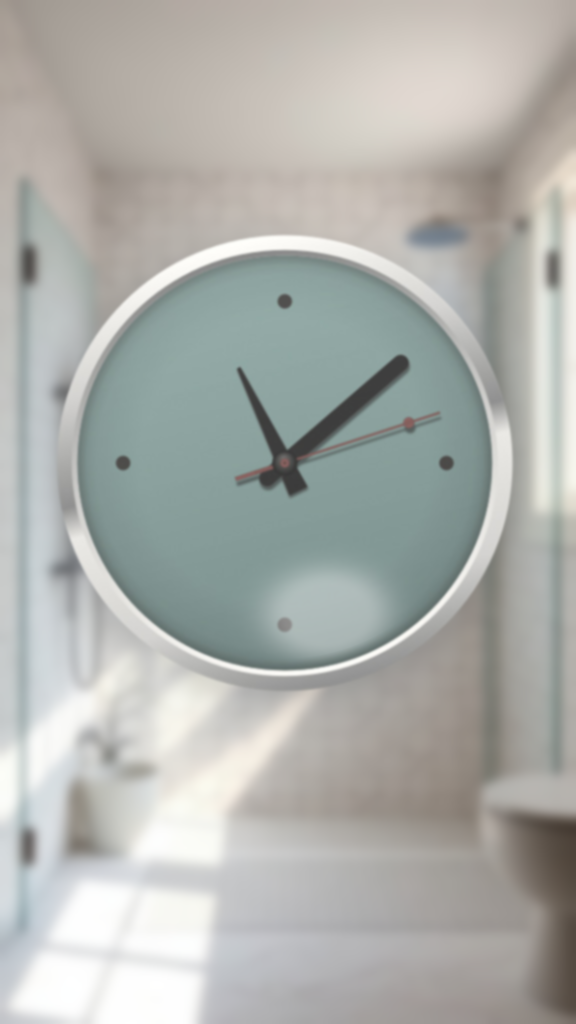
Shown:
**11:08:12**
